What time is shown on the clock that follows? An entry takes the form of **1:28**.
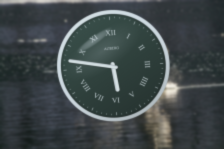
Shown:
**5:47**
